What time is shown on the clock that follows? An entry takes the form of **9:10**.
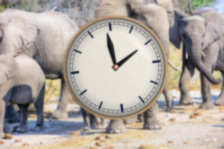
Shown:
**1:59**
